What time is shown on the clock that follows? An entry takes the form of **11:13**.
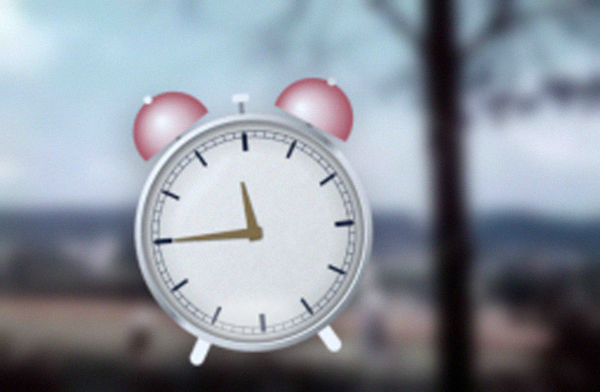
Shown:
**11:45**
